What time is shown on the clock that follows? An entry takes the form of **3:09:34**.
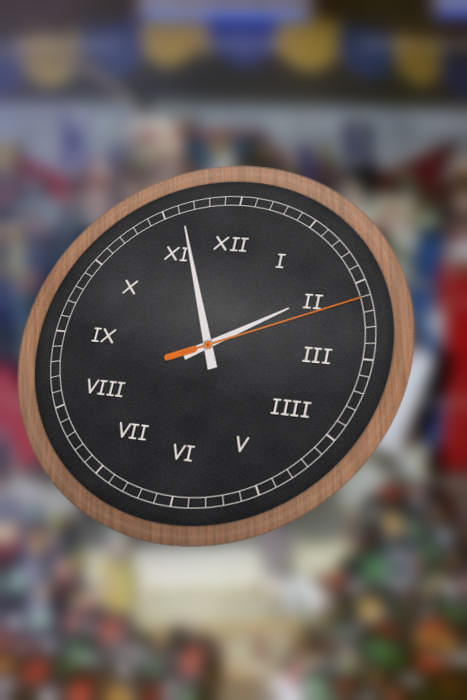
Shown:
**1:56:11**
